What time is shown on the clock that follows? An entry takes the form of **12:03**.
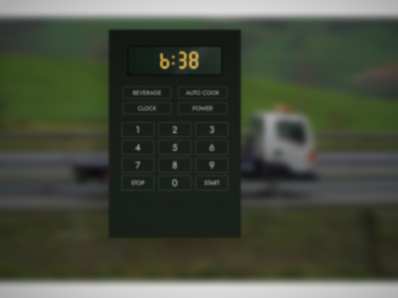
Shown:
**6:38**
